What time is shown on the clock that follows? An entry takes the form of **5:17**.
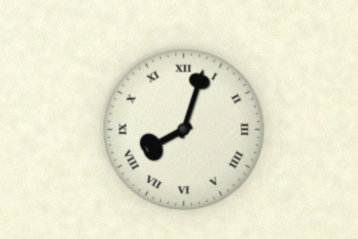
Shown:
**8:03**
